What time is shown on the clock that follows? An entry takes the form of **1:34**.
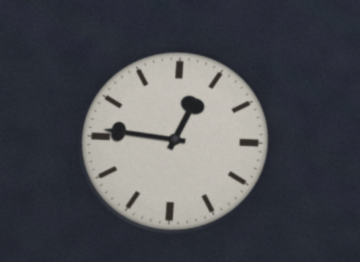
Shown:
**12:46**
